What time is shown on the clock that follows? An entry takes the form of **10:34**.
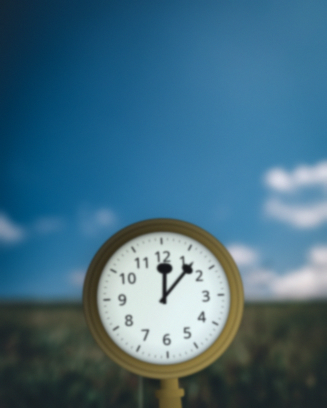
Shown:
**12:07**
